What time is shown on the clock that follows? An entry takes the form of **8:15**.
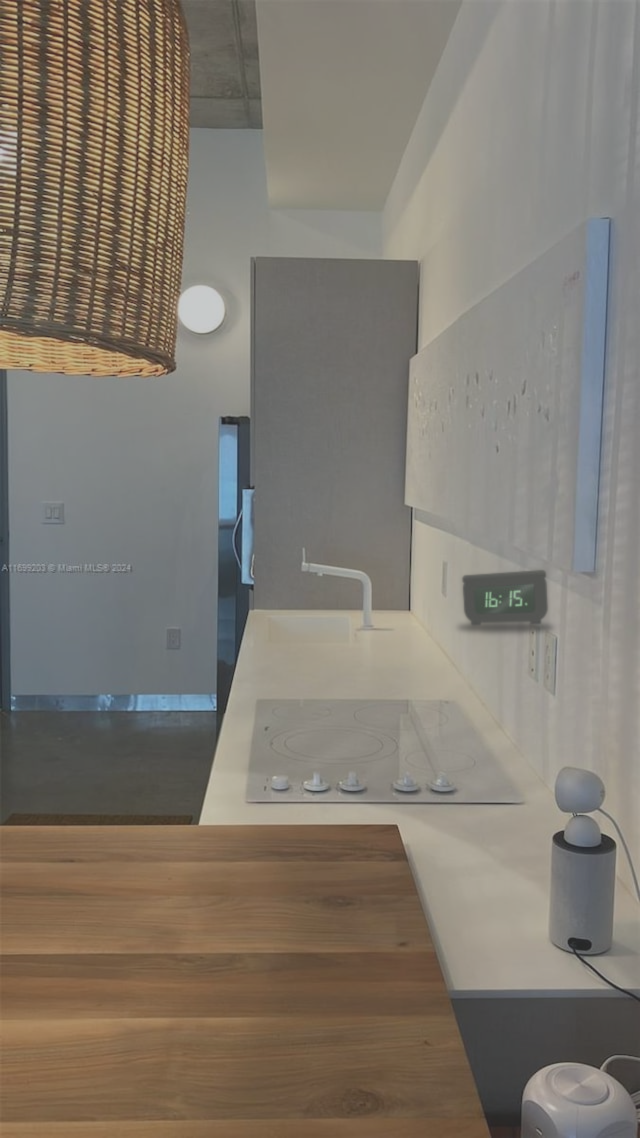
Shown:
**16:15**
